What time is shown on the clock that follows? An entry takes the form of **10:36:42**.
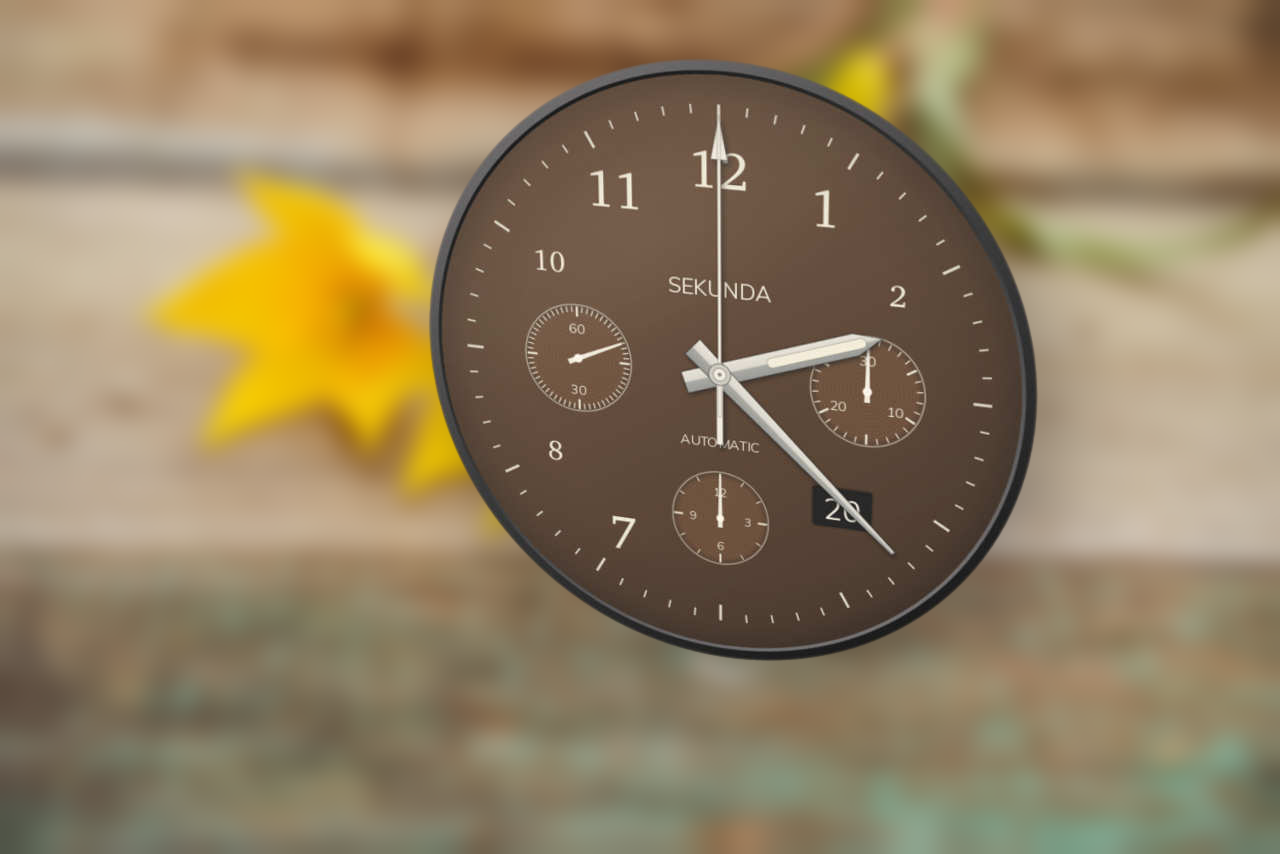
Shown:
**2:22:11**
